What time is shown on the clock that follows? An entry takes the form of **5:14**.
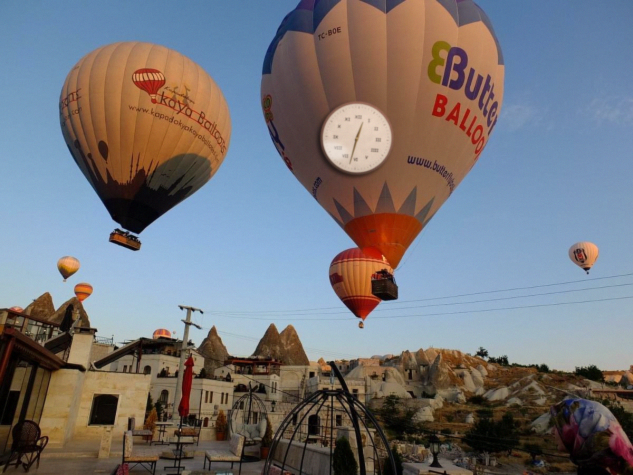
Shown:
**12:32**
